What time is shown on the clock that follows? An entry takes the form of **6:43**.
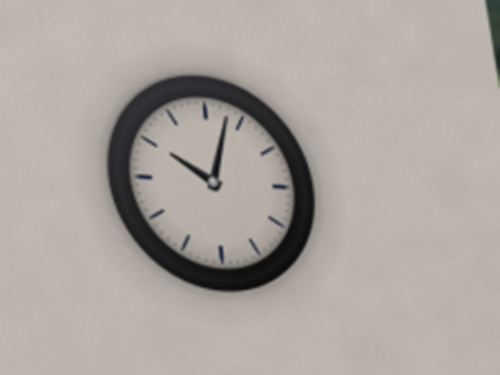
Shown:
**10:03**
